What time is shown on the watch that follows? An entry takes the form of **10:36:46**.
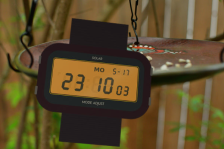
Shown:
**23:10:03**
